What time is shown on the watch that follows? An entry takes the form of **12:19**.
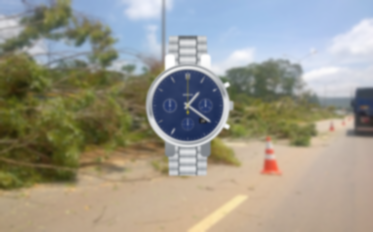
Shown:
**1:21**
